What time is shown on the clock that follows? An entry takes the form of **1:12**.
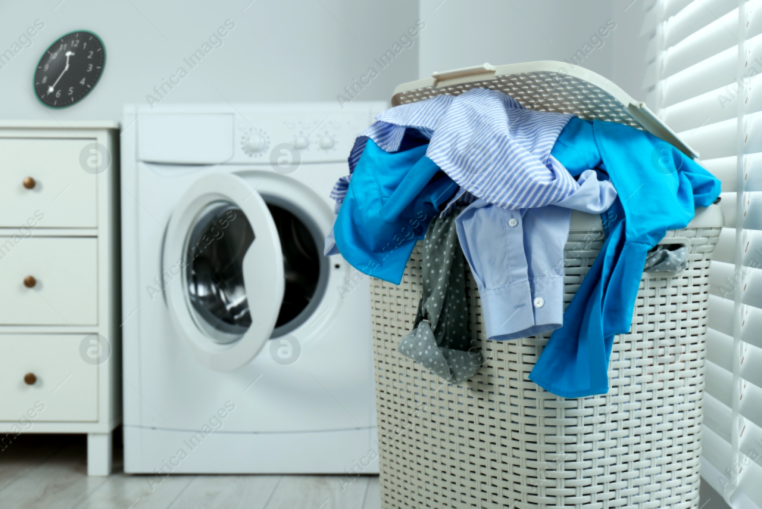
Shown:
**11:34**
